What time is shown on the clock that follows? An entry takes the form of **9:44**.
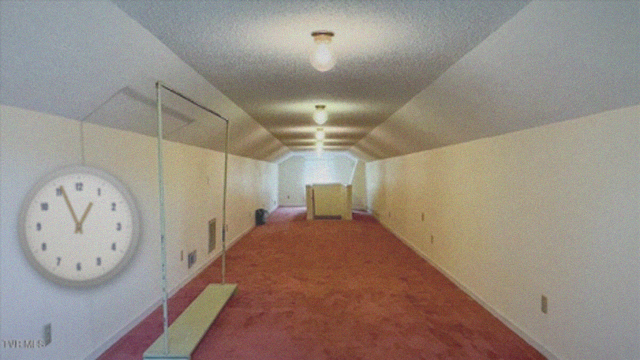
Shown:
**12:56**
